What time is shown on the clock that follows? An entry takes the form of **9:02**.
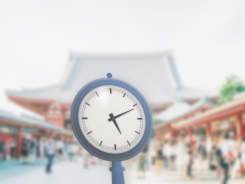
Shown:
**5:11**
